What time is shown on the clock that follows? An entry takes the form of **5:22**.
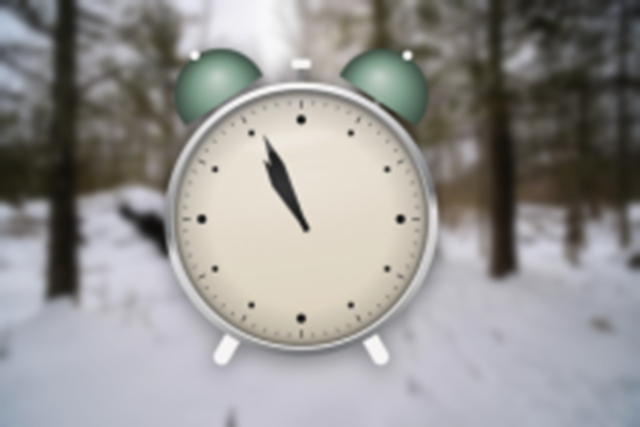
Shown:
**10:56**
